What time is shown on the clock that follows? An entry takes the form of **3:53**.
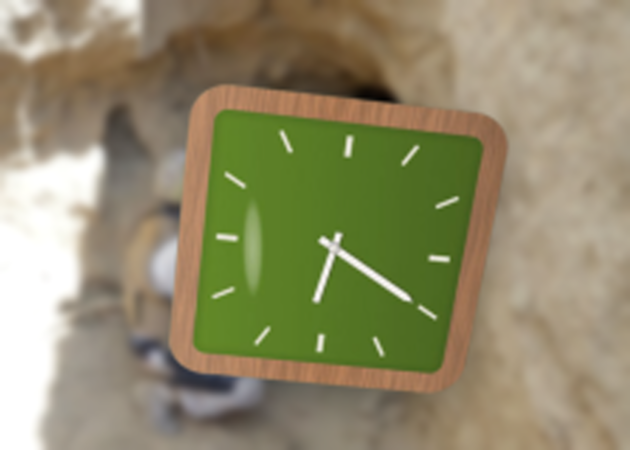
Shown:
**6:20**
